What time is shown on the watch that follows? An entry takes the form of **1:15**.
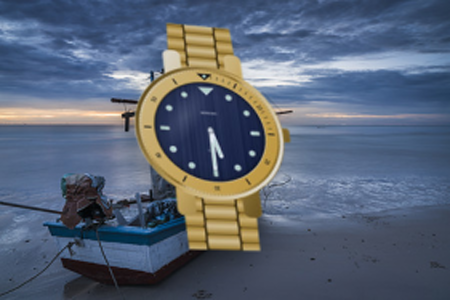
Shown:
**5:30**
